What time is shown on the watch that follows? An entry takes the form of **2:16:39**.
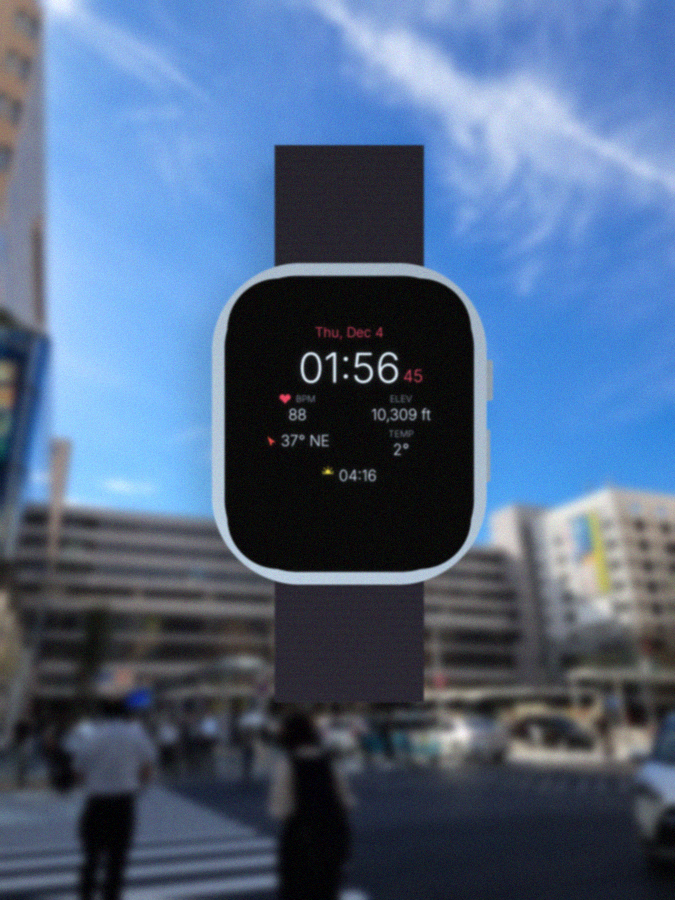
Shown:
**1:56:45**
